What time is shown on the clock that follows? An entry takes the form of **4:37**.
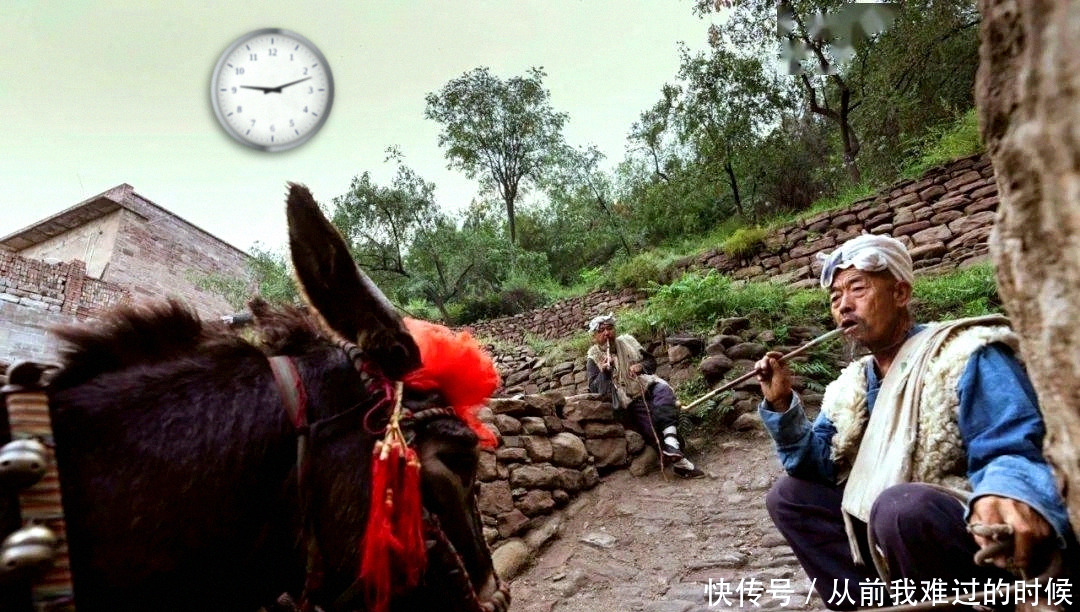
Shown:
**9:12**
